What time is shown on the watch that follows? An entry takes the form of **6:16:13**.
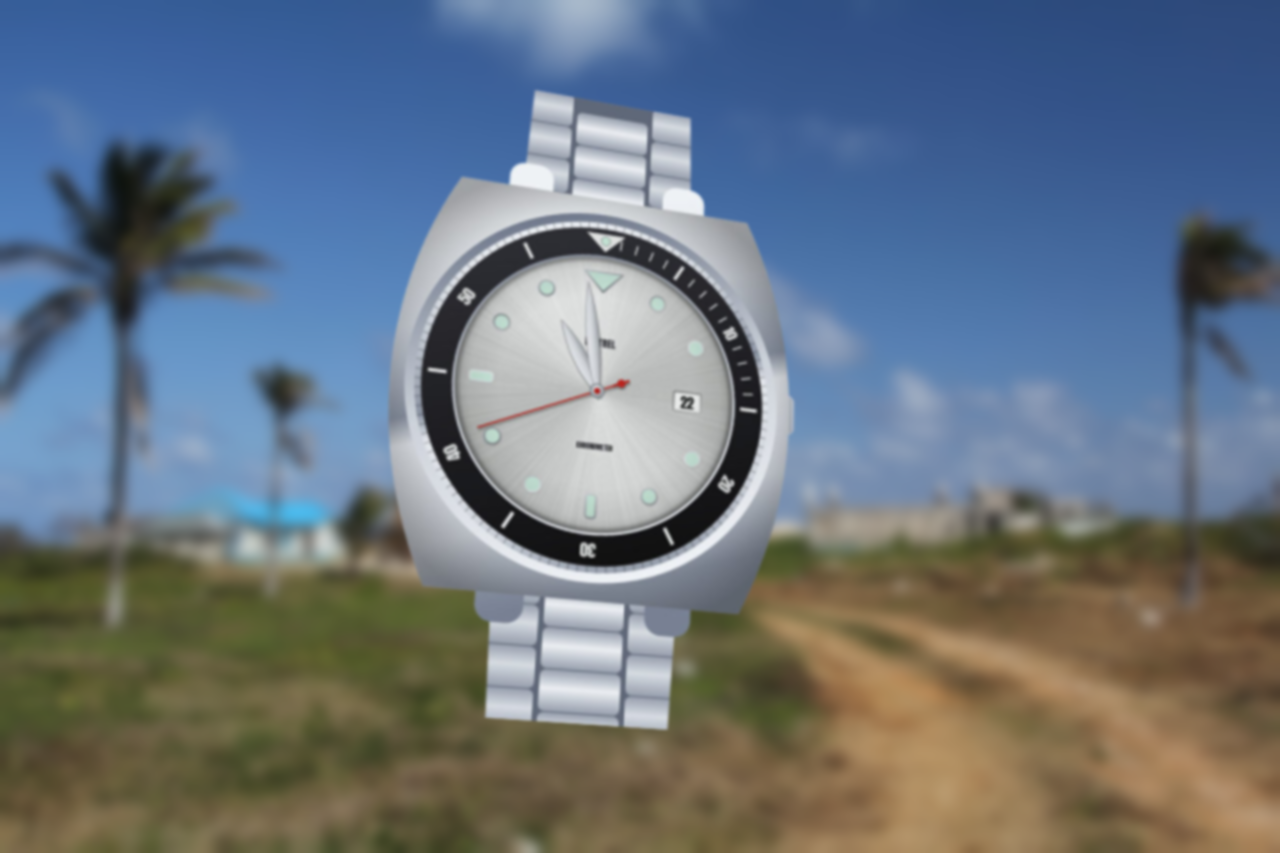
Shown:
**10:58:41**
